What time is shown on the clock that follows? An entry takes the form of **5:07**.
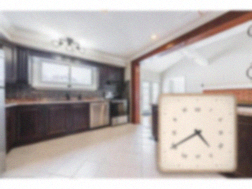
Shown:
**4:40**
